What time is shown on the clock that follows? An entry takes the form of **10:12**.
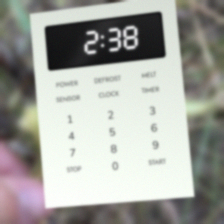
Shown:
**2:38**
